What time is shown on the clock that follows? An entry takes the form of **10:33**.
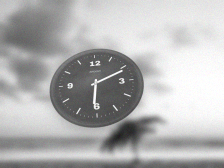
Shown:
**6:11**
